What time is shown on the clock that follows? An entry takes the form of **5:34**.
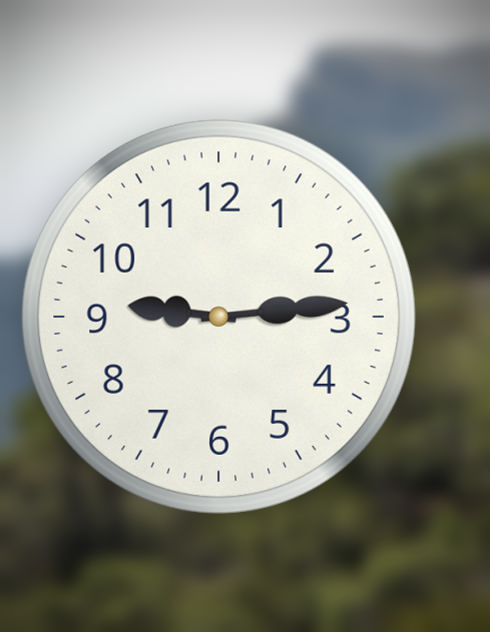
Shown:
**9:14**
